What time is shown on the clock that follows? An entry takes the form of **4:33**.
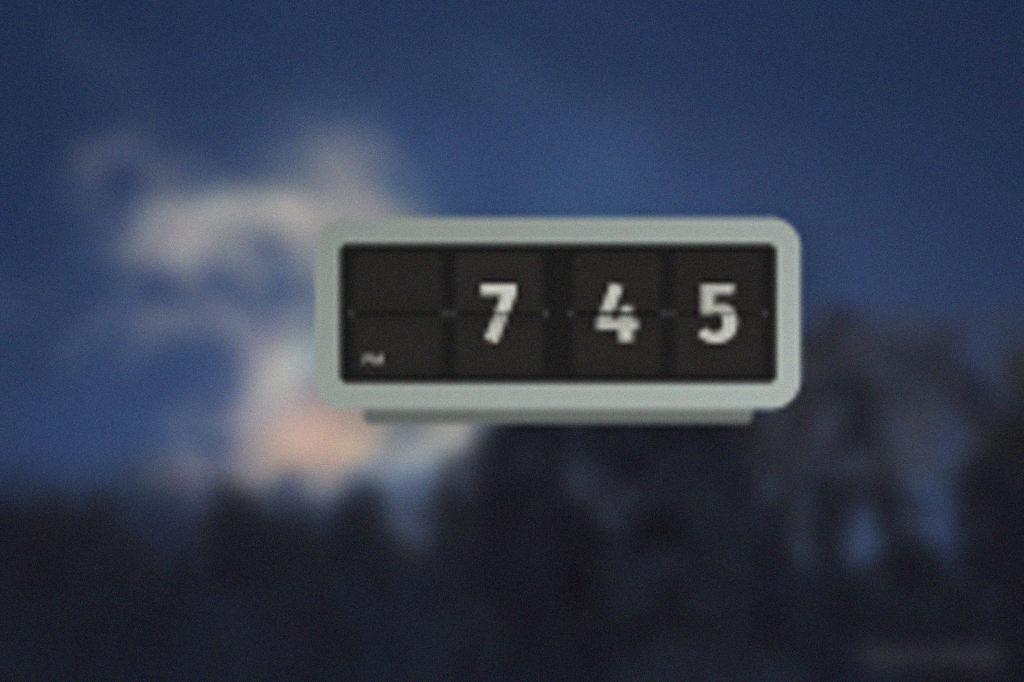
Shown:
**7:45**
